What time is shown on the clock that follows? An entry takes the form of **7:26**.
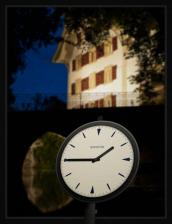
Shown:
**1:45**
